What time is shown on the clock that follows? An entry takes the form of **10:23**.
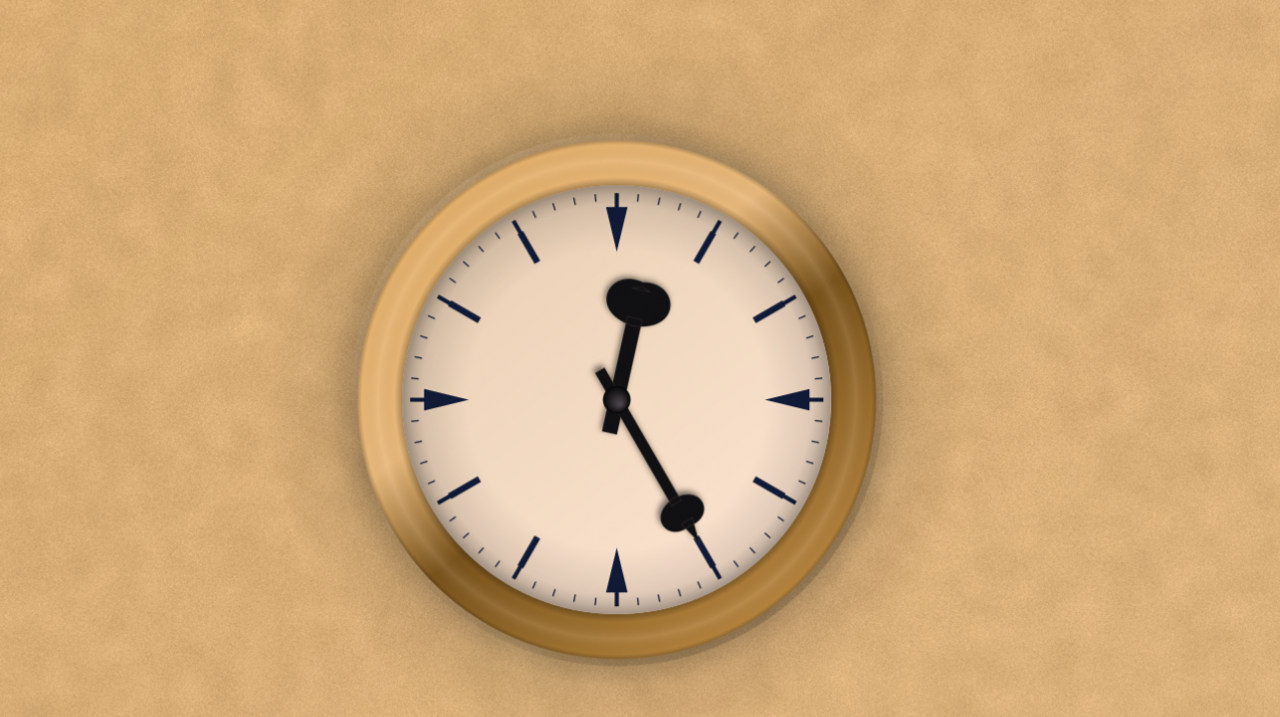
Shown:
**12:25**
